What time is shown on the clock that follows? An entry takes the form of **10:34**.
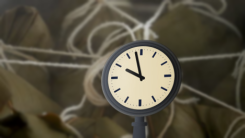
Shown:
**9:58**
